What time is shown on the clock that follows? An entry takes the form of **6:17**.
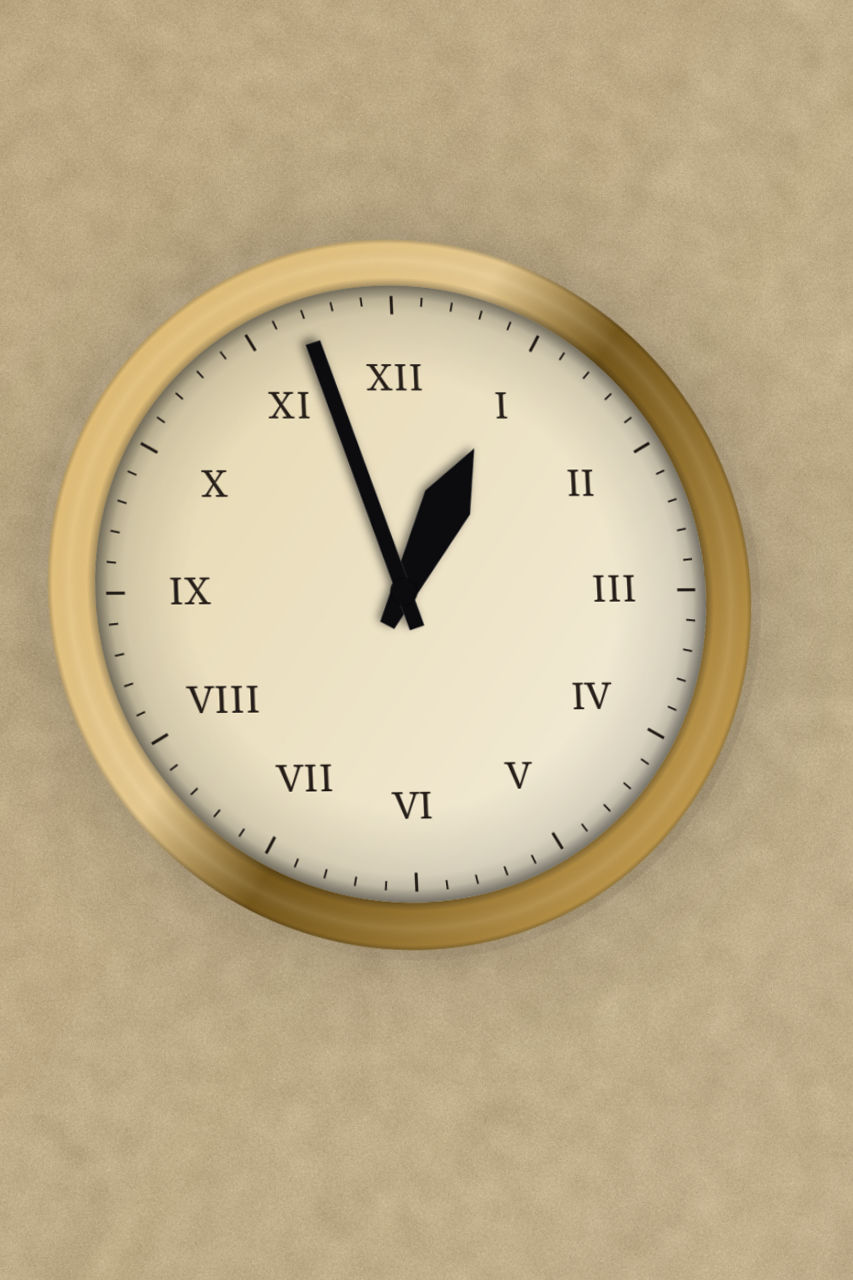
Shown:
**12:57**
